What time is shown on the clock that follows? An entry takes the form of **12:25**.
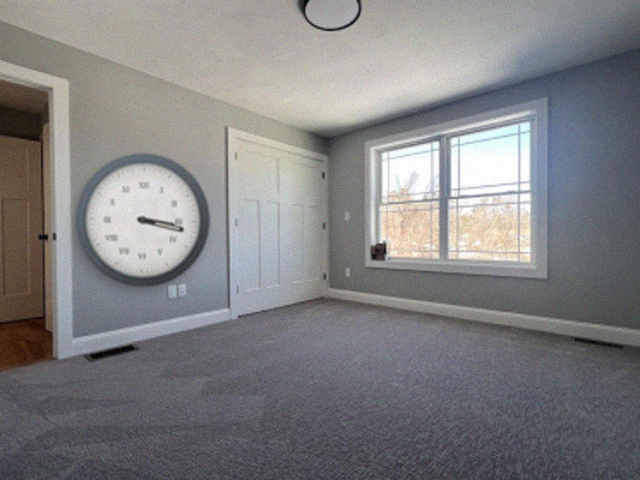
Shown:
**3:17**
